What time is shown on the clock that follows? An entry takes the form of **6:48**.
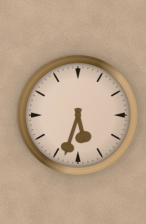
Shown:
**5:33**
